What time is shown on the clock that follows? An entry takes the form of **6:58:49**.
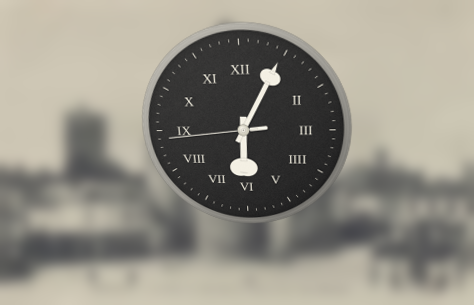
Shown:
**6:04:44**
